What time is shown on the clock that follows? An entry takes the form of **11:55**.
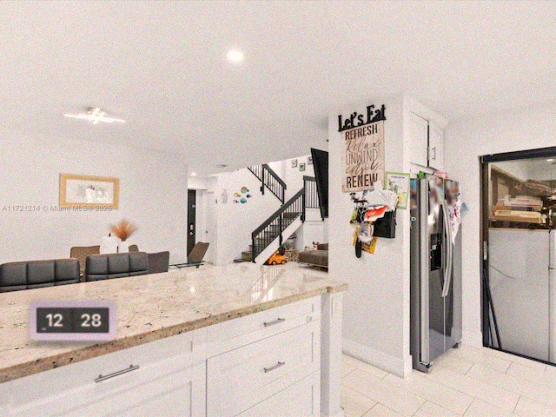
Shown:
**12:28**
